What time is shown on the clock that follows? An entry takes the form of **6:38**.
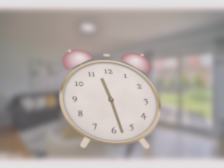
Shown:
**11:28**
